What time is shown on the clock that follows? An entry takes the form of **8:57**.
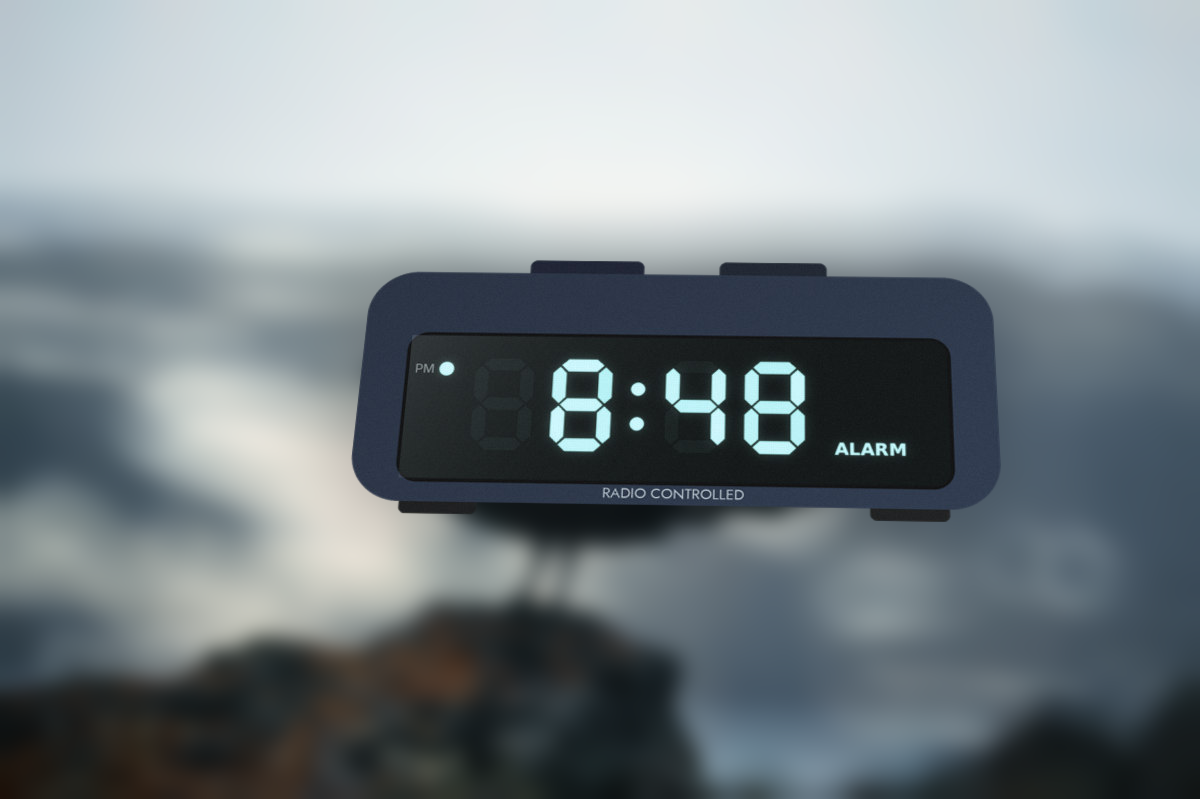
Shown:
**8:48**
